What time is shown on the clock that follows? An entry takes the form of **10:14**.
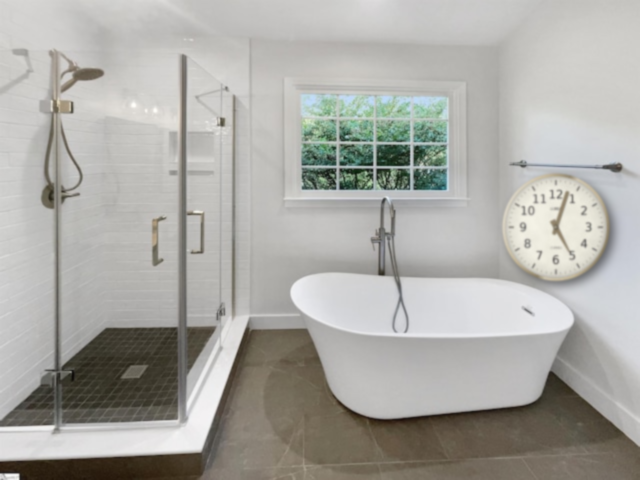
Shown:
**5:03**
